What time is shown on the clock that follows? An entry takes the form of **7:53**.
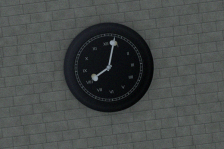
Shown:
**8:03**
